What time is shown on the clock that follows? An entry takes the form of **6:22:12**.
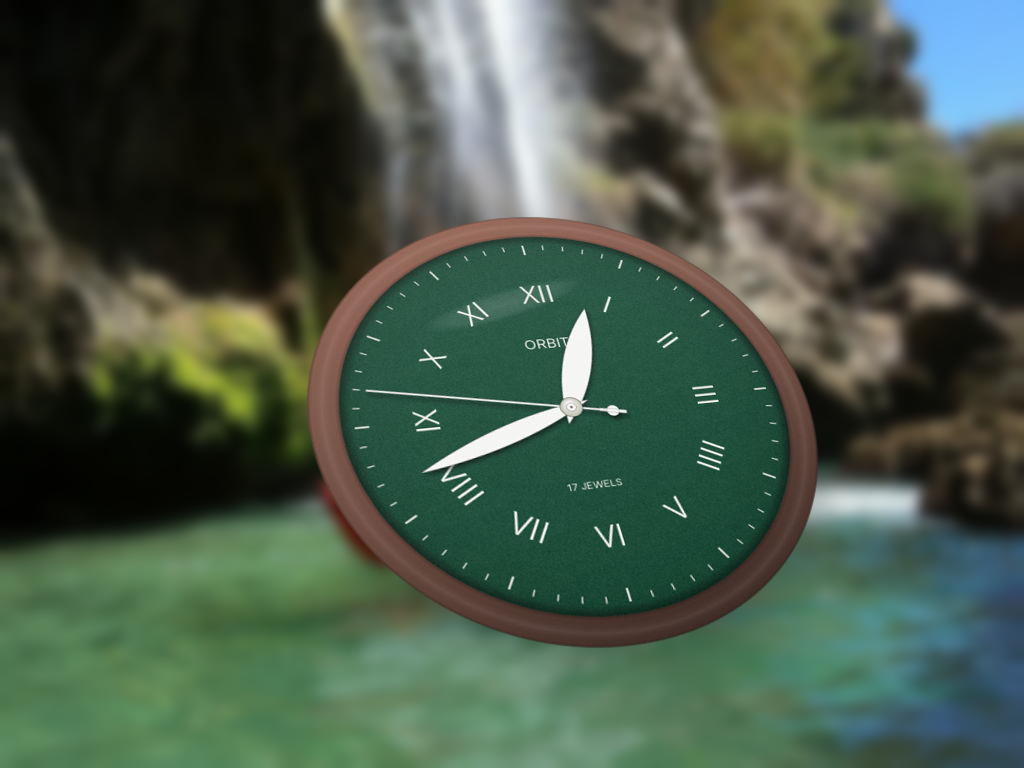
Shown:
**12:41:47**
